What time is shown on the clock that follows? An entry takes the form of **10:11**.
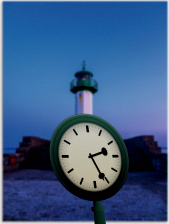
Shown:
**2:26**
